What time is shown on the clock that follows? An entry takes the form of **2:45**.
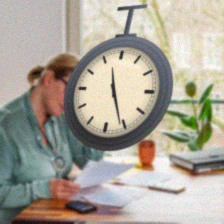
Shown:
**11:26**
